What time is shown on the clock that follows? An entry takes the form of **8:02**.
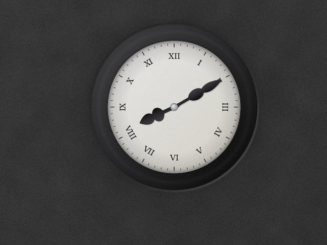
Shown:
**8:10**
